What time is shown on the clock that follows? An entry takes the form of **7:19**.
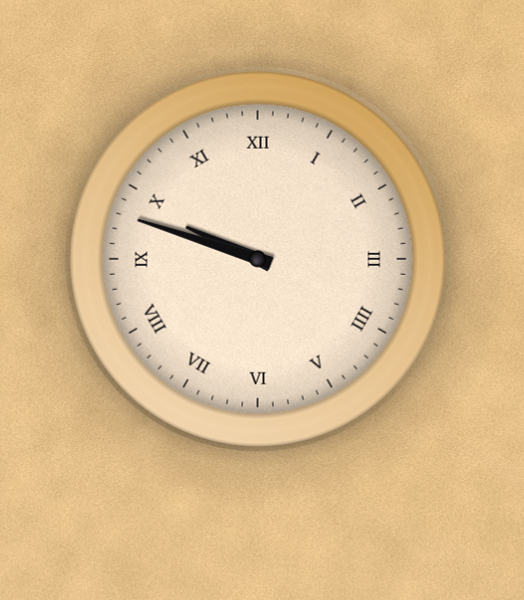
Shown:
**9:48**
